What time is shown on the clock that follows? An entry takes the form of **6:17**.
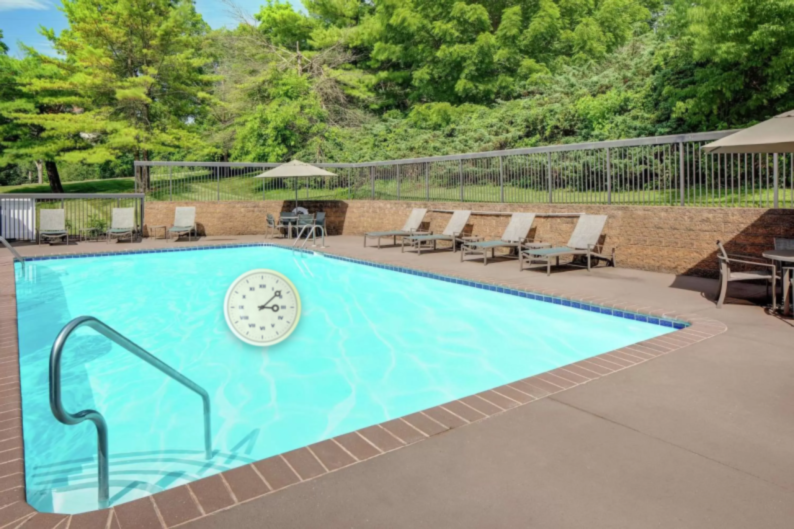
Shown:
**3:08**
